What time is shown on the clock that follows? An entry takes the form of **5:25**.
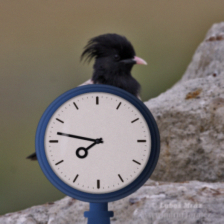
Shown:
**7:47**
